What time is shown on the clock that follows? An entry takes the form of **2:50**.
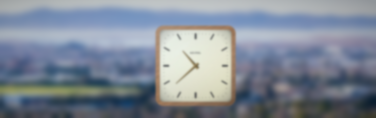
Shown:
**10:38**
